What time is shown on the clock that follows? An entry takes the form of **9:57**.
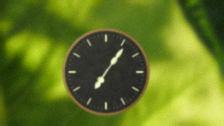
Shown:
**7:06**
